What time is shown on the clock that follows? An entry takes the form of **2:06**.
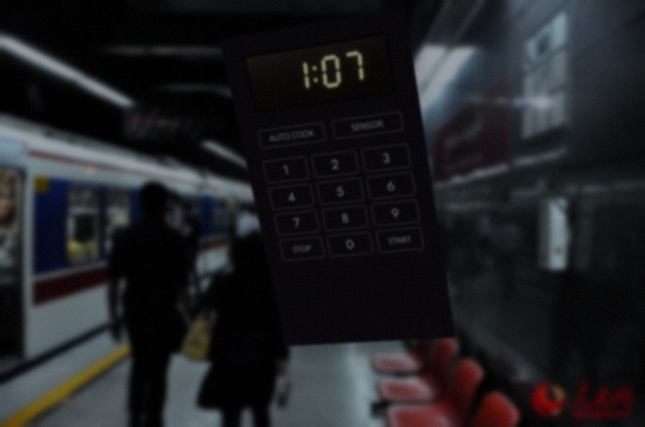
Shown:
**1:07**
